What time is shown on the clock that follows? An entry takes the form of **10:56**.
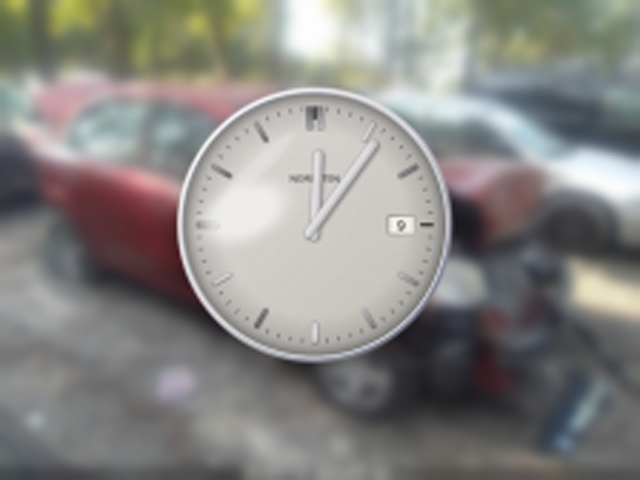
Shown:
**12:06**
